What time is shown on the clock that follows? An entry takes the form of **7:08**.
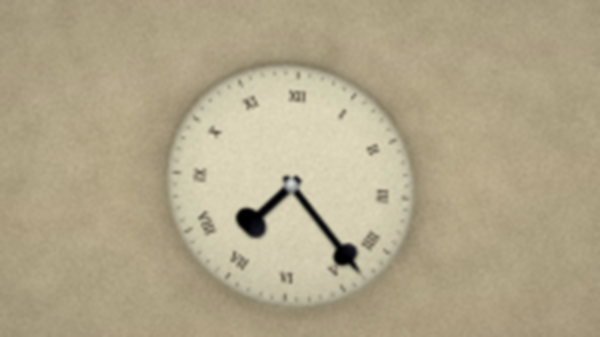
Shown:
**7:23**
